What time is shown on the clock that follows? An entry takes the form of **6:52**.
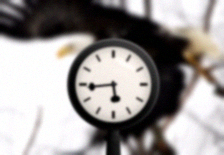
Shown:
**5:44**
